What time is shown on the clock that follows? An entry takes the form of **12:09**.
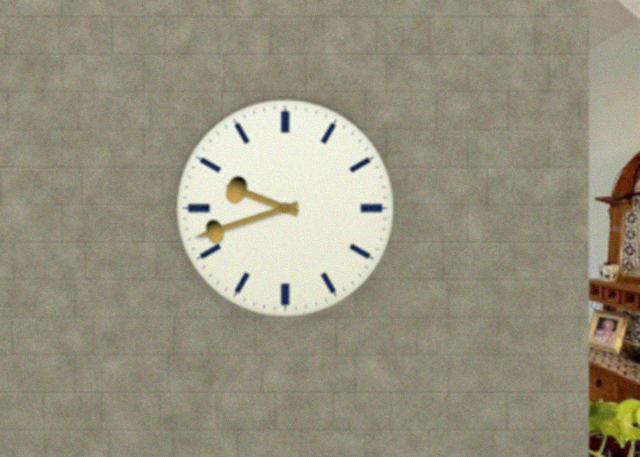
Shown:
**9:42**
